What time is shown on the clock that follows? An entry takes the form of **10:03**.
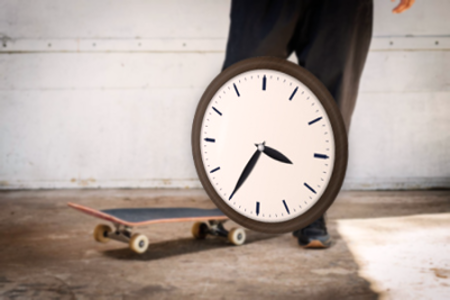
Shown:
**3:35**
